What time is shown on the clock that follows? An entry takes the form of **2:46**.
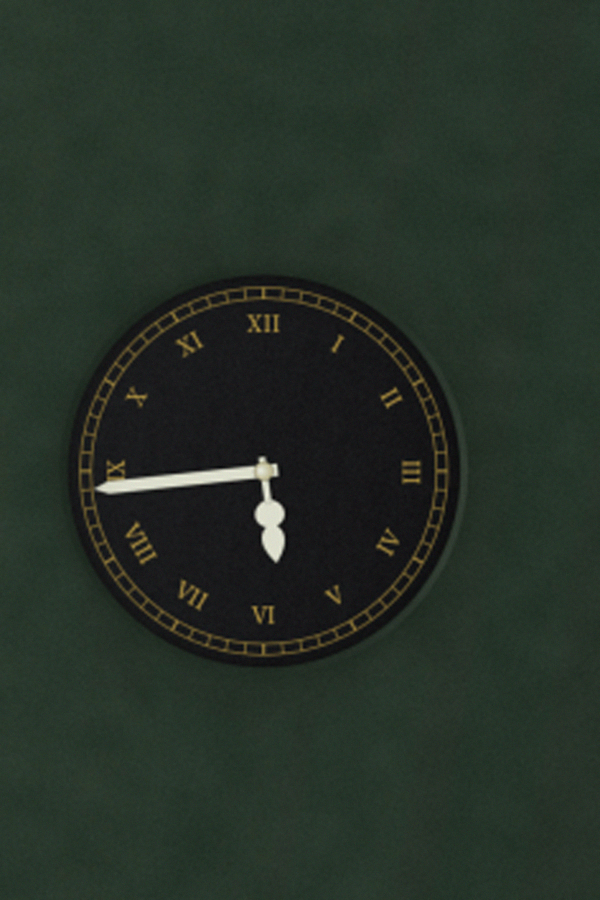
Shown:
**5:44**
